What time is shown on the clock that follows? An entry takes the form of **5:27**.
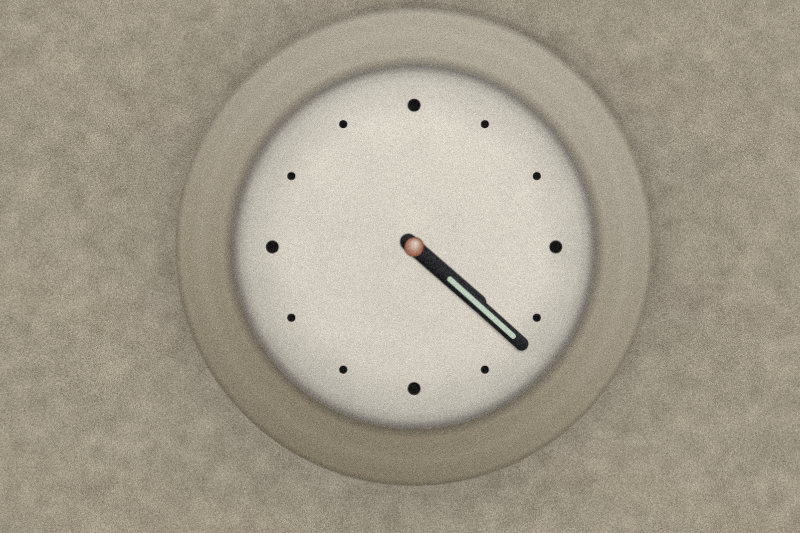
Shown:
**4:22**
